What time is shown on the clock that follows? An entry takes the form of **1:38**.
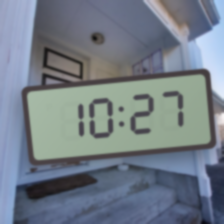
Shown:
**10:27**
